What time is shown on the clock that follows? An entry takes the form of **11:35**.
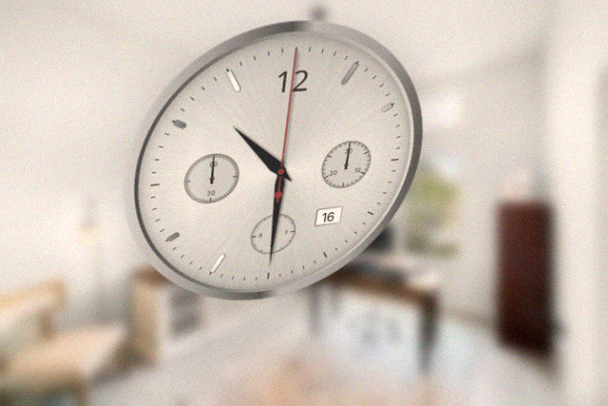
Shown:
**10:30**
